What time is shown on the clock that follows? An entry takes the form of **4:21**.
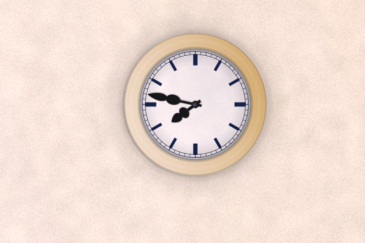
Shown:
**7:47**
